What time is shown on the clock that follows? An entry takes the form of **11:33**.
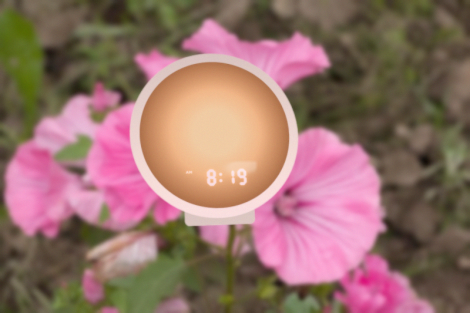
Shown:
**8:19**
